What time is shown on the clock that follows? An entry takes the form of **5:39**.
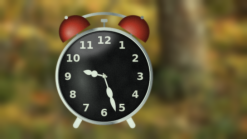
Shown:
**9:27**
